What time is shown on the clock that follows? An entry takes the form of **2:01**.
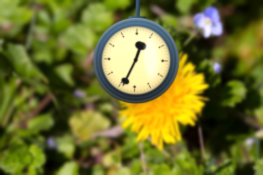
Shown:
**12:34**
